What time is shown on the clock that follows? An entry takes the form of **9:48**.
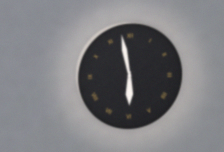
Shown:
**5:58**
